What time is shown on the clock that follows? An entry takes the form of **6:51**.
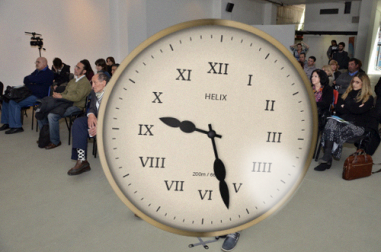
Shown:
**9:27**
